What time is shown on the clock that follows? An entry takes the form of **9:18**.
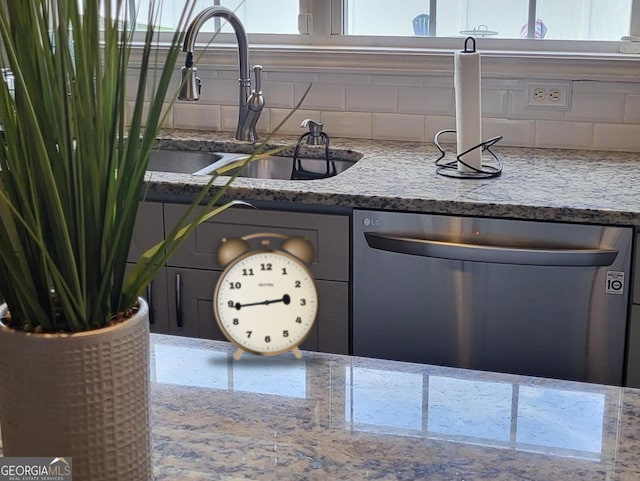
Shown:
**2:44**
